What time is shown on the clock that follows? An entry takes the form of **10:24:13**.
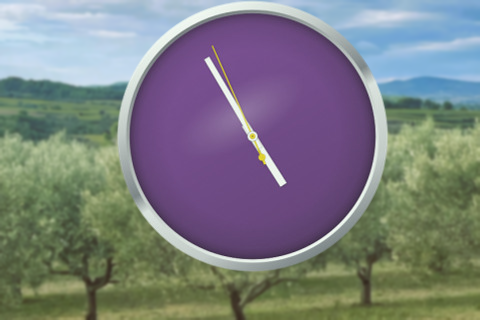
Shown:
**4:54:56**
